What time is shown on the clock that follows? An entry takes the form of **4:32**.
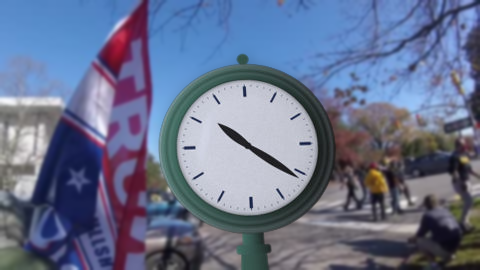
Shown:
**10:21**
